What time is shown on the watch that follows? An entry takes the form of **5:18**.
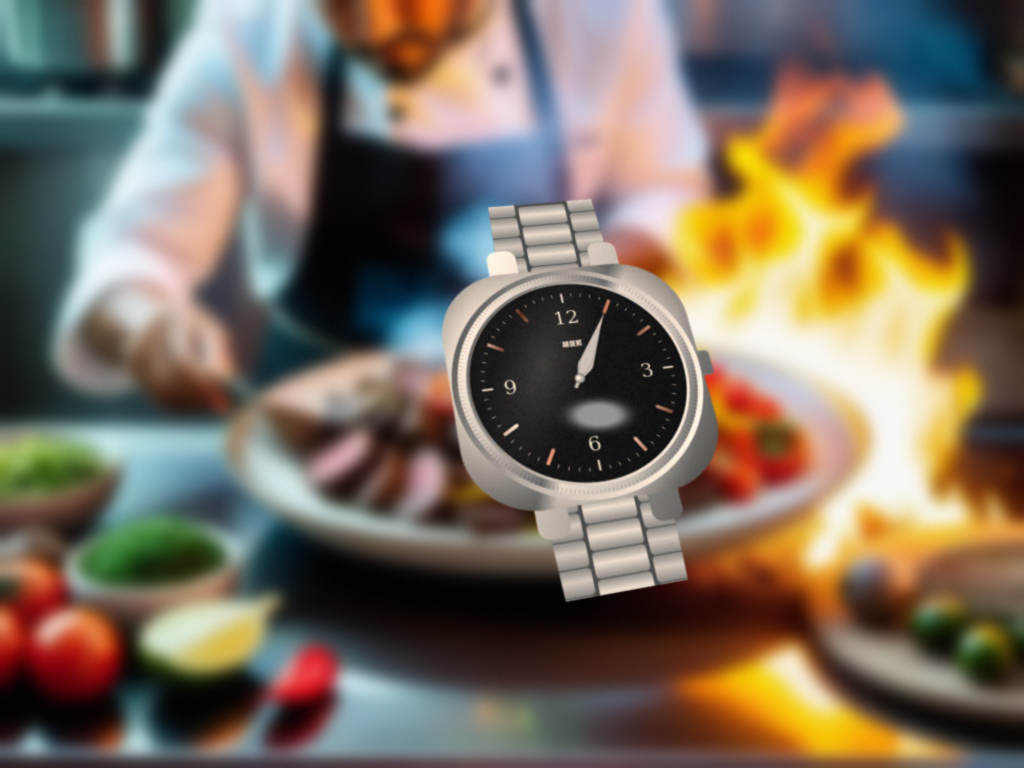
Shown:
**1:05**
